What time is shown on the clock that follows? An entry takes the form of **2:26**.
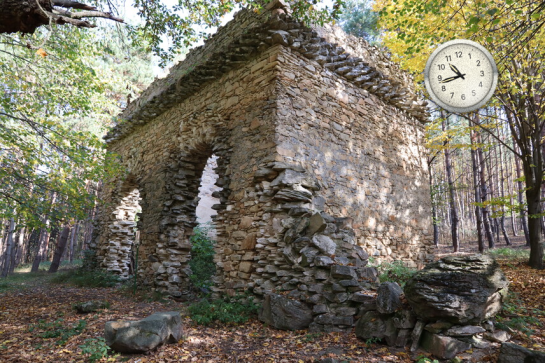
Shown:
**10:43**
